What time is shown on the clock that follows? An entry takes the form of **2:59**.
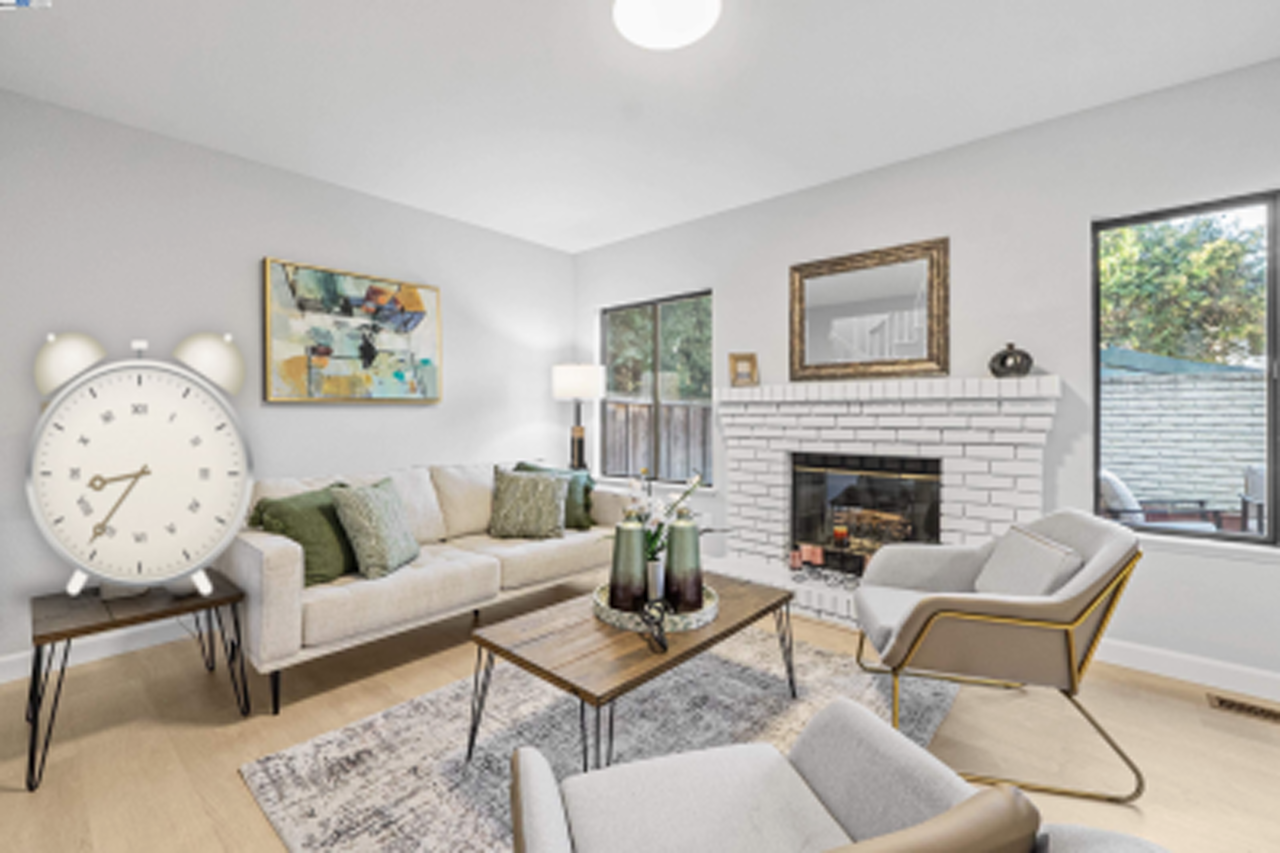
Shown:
**8:36**
